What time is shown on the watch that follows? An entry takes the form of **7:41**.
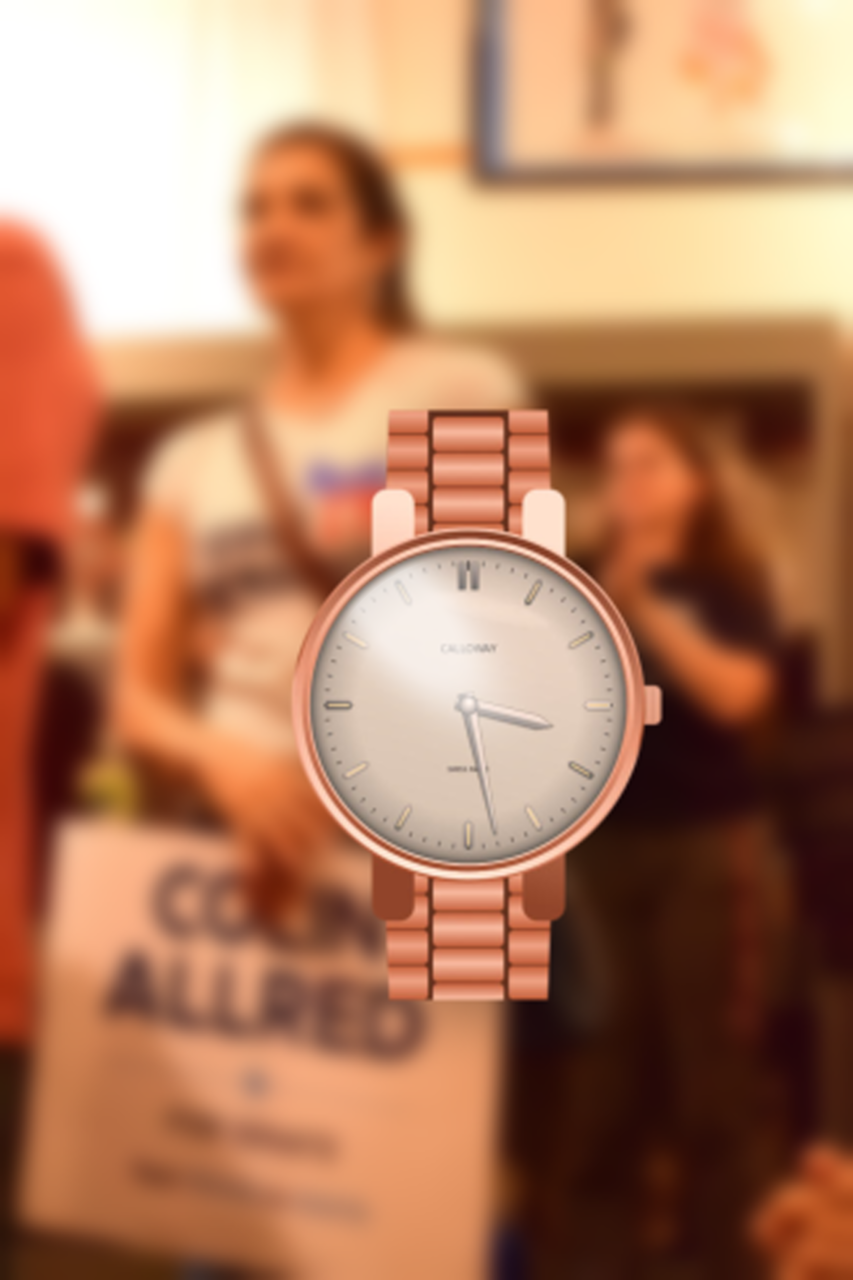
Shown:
**3:28**
